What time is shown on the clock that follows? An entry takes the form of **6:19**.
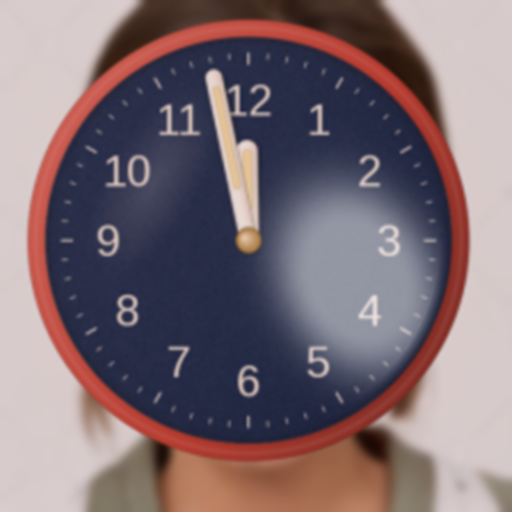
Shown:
**11:58**
